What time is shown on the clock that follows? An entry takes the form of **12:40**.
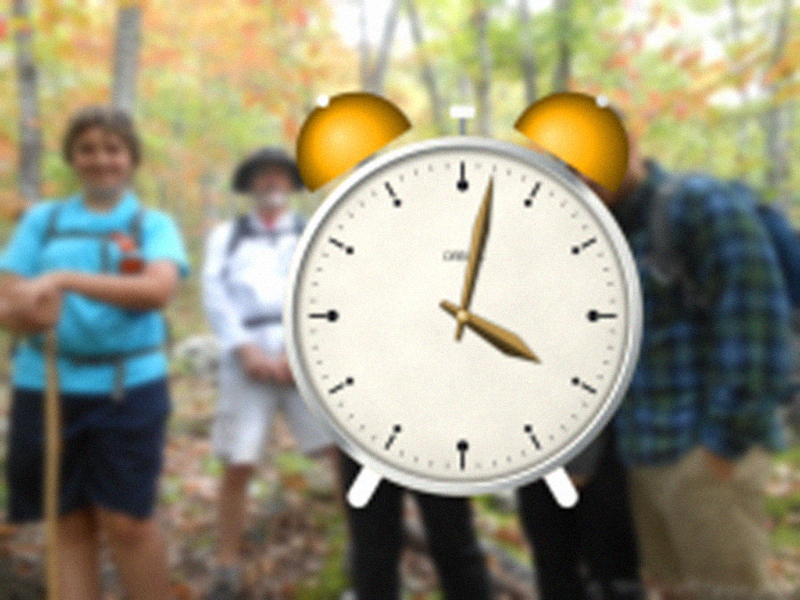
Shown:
**4:02**
